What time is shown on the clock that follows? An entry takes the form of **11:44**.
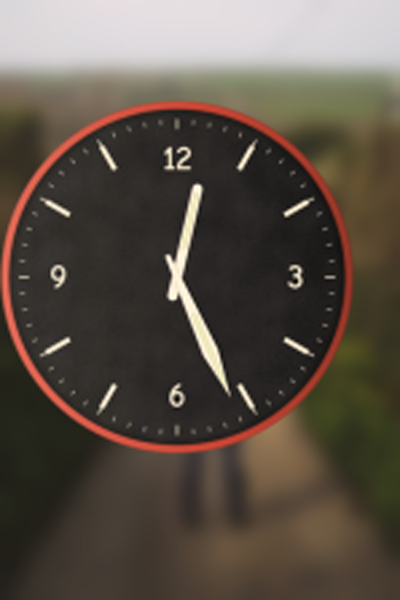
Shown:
**12:26**
